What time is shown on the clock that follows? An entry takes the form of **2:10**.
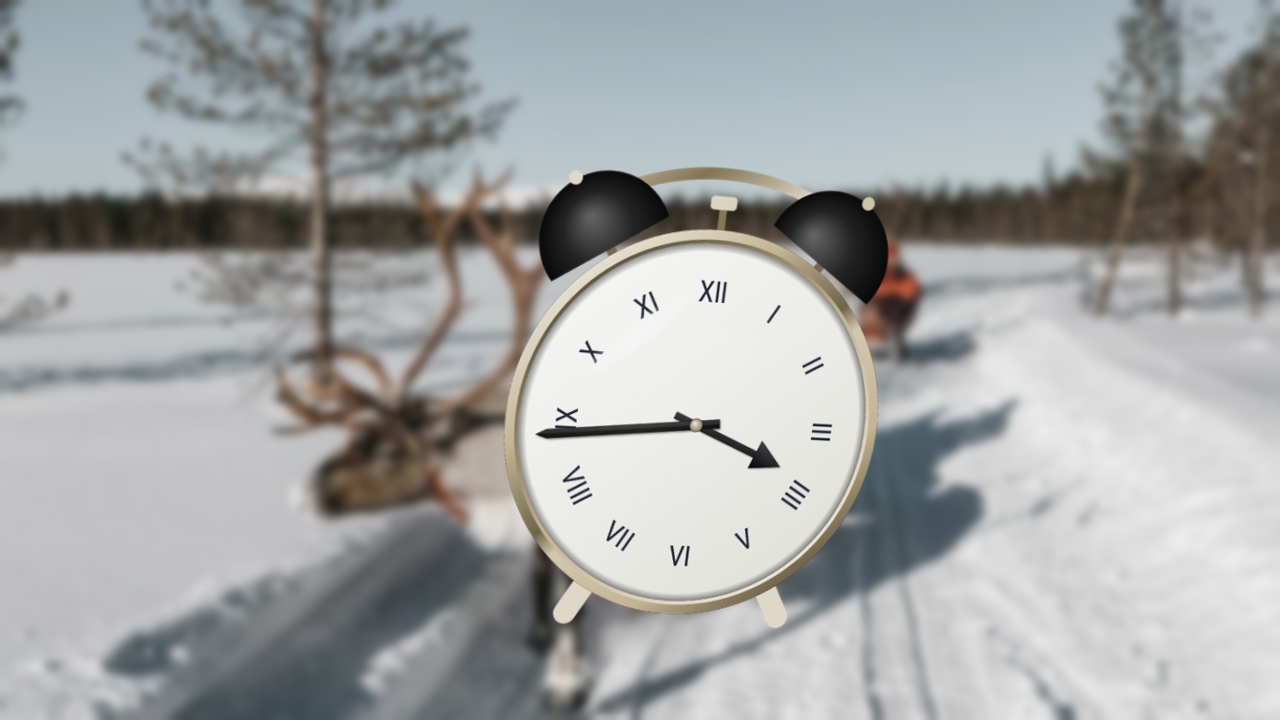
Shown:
**3:44**
